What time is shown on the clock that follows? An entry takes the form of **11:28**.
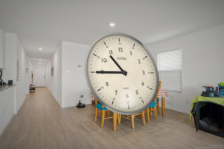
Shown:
**10:45**
